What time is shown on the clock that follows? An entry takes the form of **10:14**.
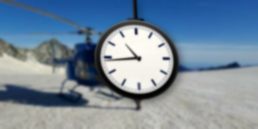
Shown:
**10:44**
